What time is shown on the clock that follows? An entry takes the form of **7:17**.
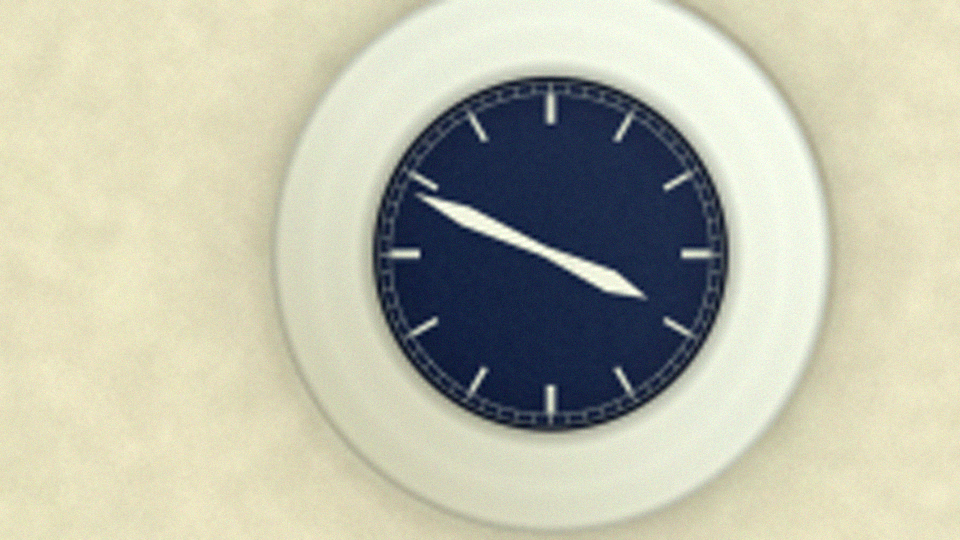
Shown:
**3:49**
